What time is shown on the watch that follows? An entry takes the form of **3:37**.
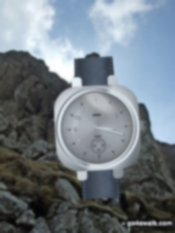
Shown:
**3:18**
